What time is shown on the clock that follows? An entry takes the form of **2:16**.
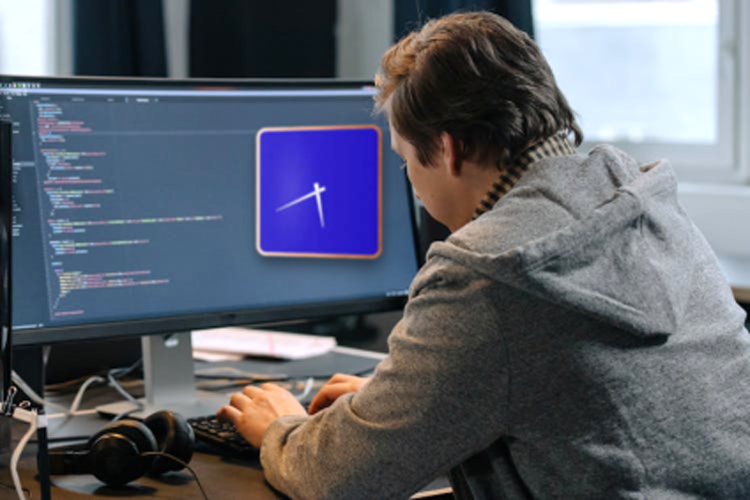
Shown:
**5:41**
